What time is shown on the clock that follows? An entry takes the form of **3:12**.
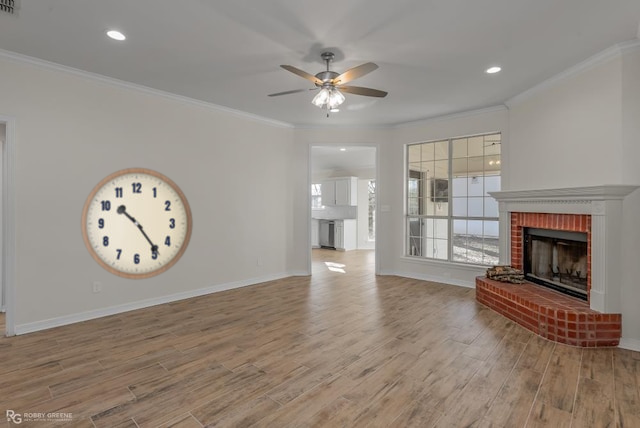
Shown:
**10:24**
